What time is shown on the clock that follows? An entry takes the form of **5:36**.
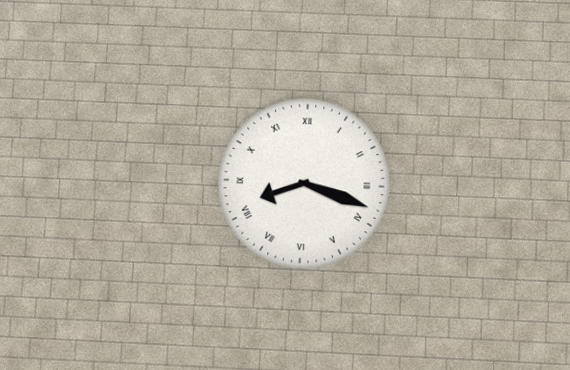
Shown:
**8:18**
